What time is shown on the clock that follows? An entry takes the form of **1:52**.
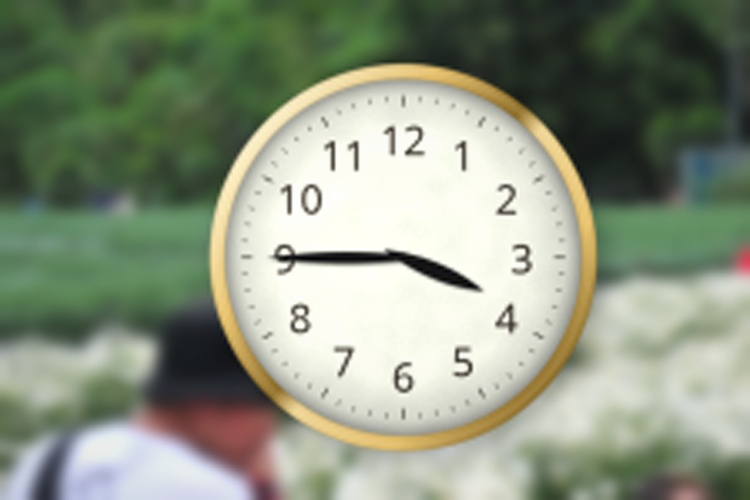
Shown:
**3:45**
